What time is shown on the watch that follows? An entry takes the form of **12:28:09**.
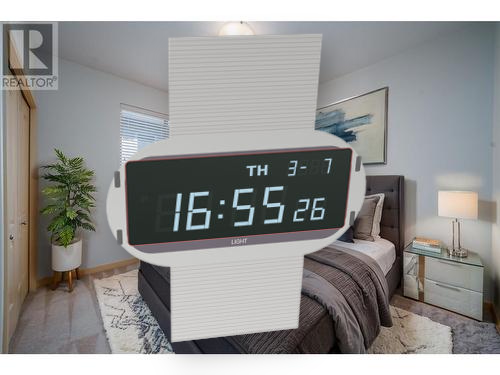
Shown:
**16:55:26**
